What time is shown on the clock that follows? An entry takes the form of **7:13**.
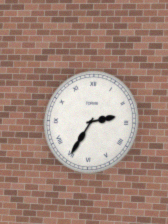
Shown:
**2:35**
